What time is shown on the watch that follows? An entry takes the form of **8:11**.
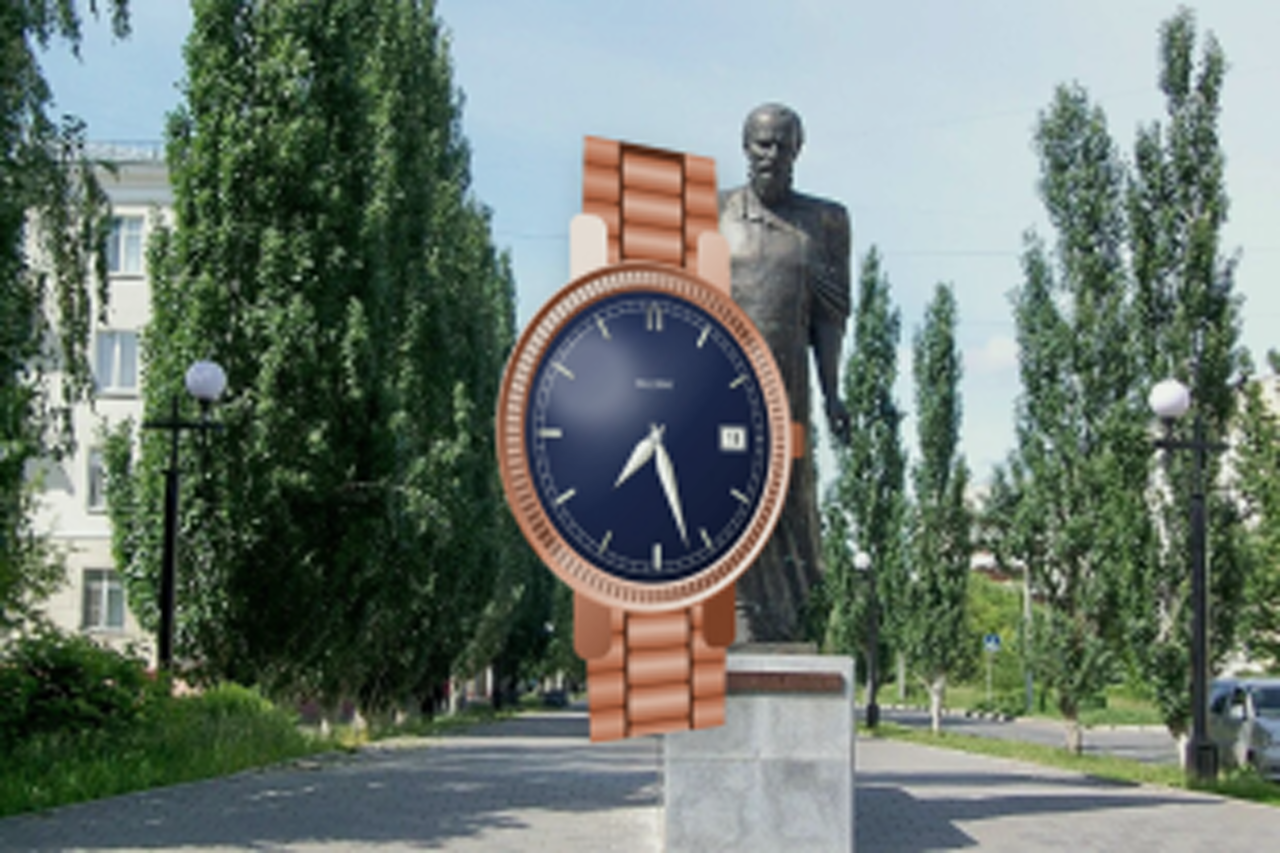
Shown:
**7:27**
